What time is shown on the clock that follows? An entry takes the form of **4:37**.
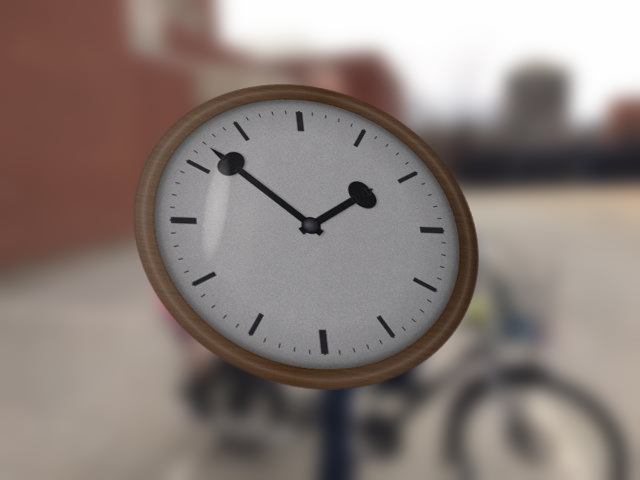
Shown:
**1:52**
